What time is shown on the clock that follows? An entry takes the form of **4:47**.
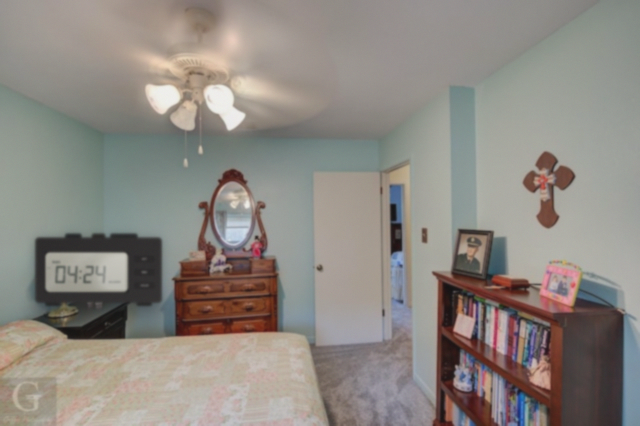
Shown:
**4:24**
